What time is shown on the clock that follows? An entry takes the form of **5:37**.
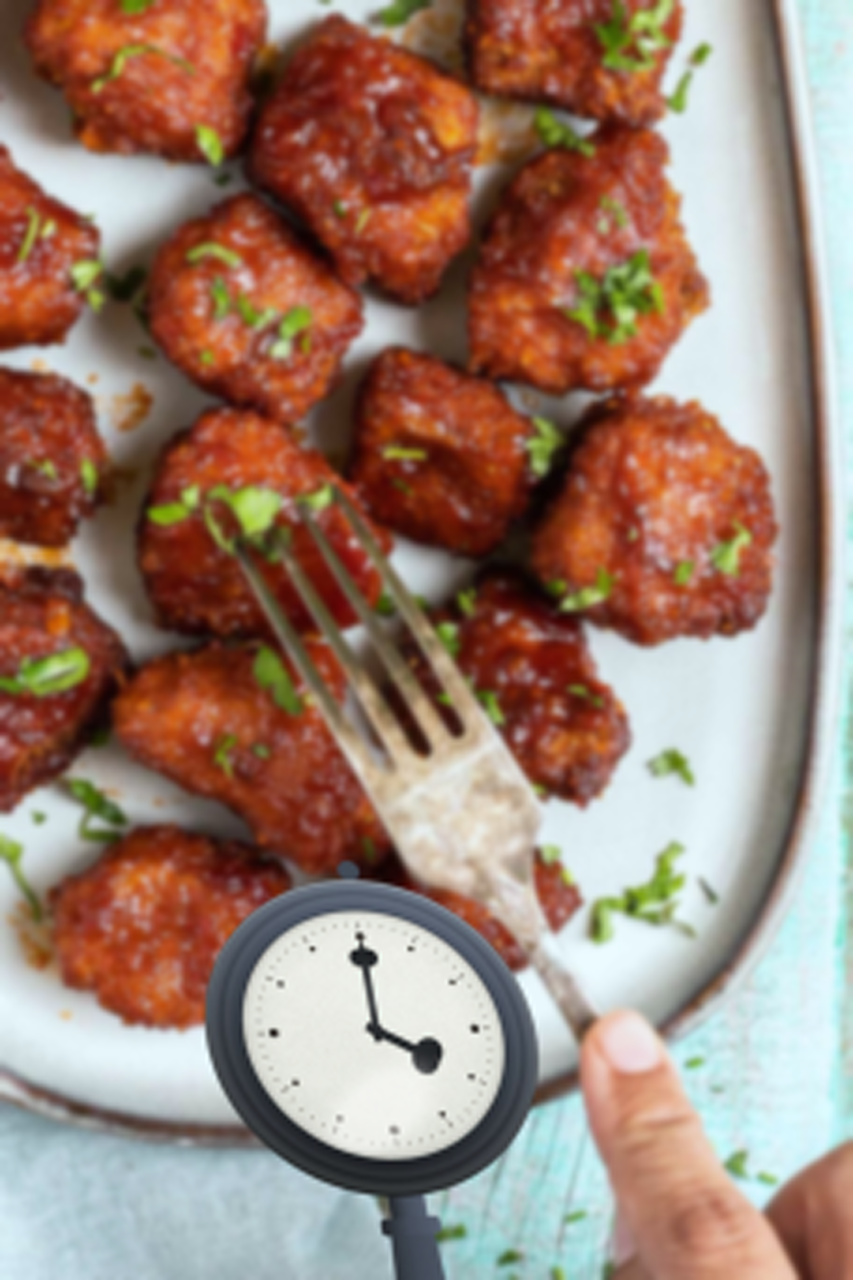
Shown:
**4:00**
